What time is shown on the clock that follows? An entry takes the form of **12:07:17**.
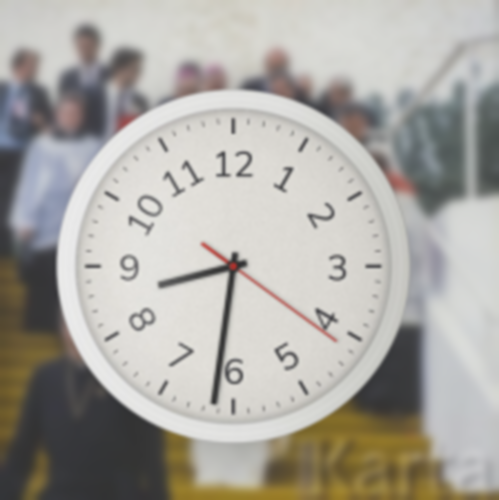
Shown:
**8:31:21**
